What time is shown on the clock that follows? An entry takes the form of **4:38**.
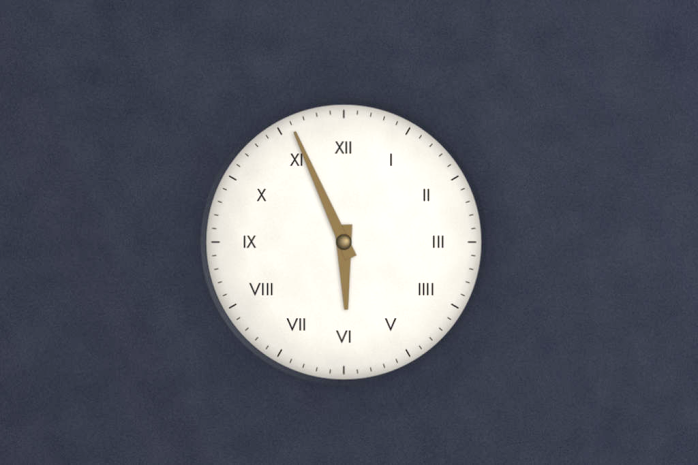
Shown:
**5:56**
